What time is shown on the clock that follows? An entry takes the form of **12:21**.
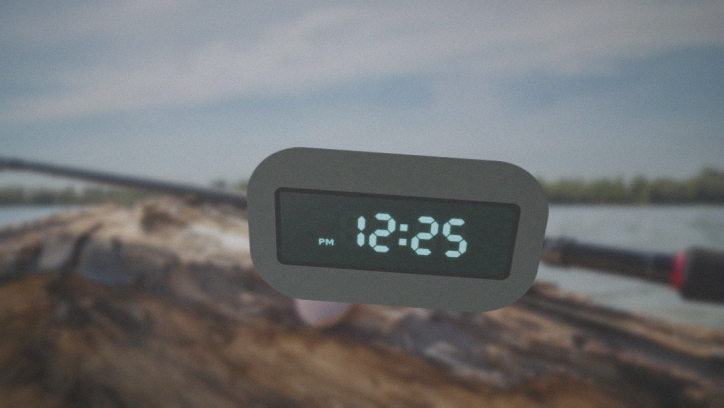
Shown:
**12:25**
